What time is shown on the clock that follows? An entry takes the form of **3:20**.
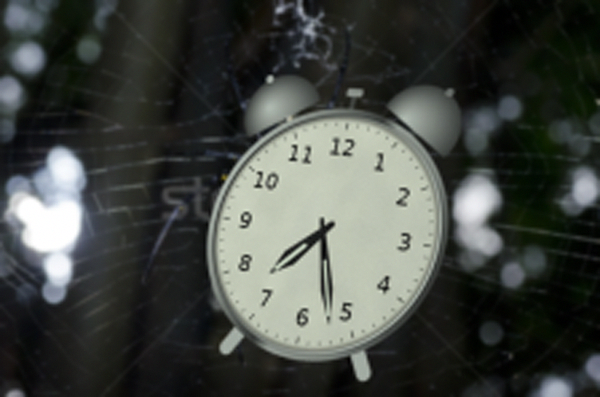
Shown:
**7:27**
